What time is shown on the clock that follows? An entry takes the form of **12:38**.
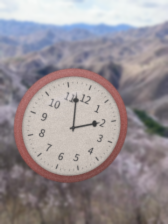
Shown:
**1:57**
